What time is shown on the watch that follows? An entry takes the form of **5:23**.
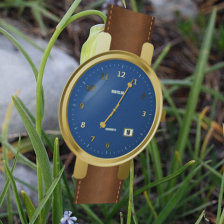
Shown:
**7:04**
